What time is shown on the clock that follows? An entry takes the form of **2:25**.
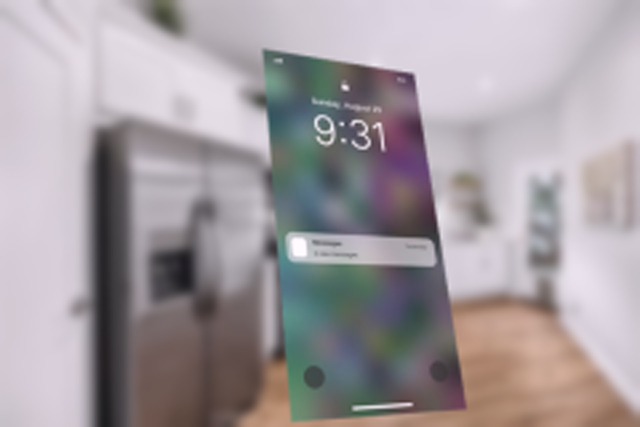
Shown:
**9:31**
